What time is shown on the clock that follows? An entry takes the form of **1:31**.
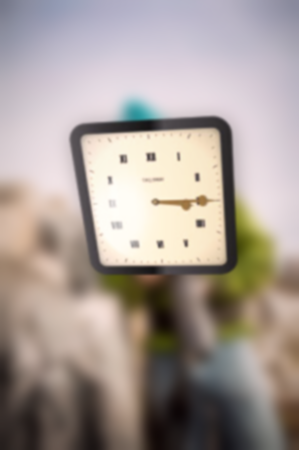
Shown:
**3:15**
